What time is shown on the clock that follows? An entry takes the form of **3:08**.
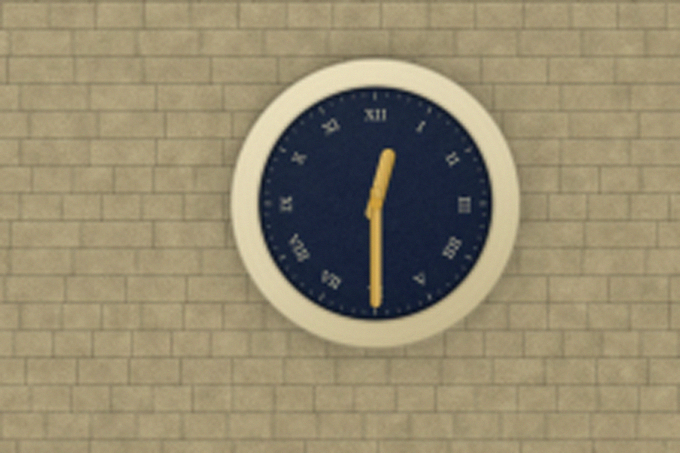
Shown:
**12:30**
